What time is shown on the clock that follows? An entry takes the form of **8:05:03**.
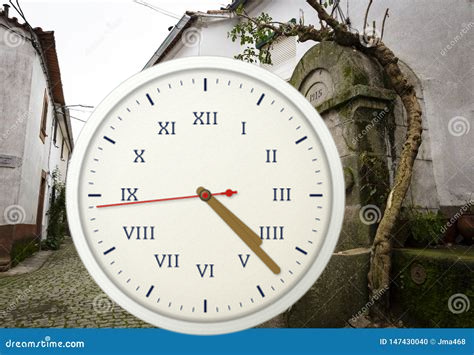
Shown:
**4:22:44**
